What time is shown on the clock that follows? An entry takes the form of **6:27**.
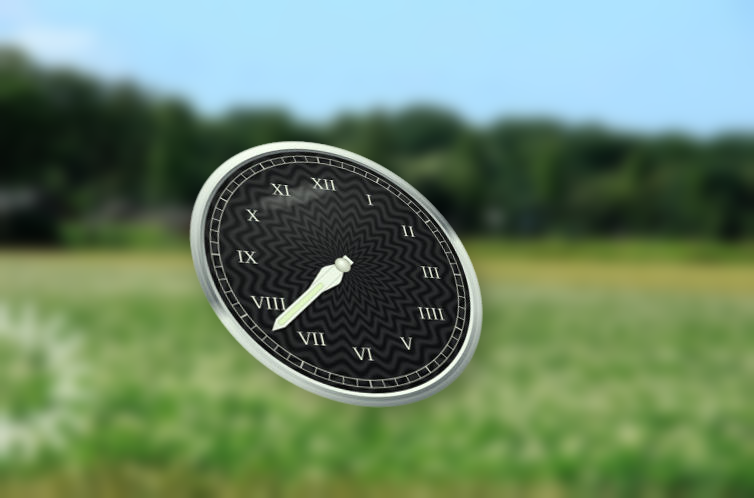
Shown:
**7:38**
